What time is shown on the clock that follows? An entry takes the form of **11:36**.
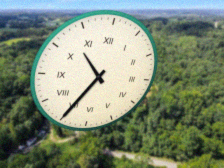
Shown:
**10:35**
